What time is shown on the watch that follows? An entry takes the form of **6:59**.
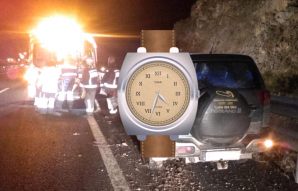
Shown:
**4:33**
